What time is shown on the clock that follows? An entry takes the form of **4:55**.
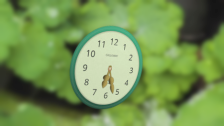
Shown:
**6:27**
